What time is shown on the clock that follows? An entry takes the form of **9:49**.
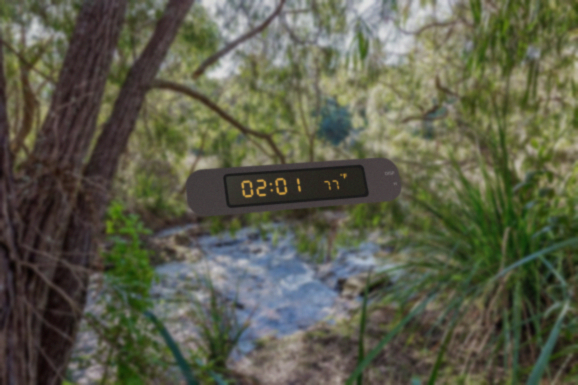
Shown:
**2:01**
